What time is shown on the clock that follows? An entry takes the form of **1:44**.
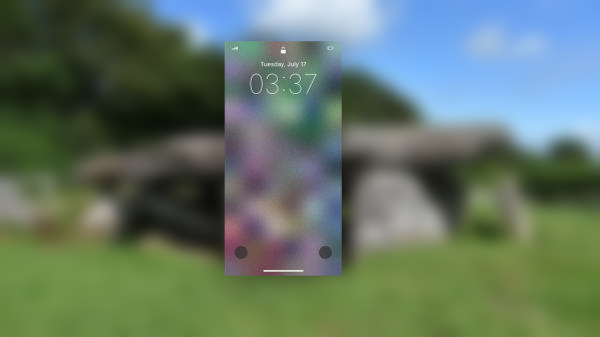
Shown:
**3:37**
